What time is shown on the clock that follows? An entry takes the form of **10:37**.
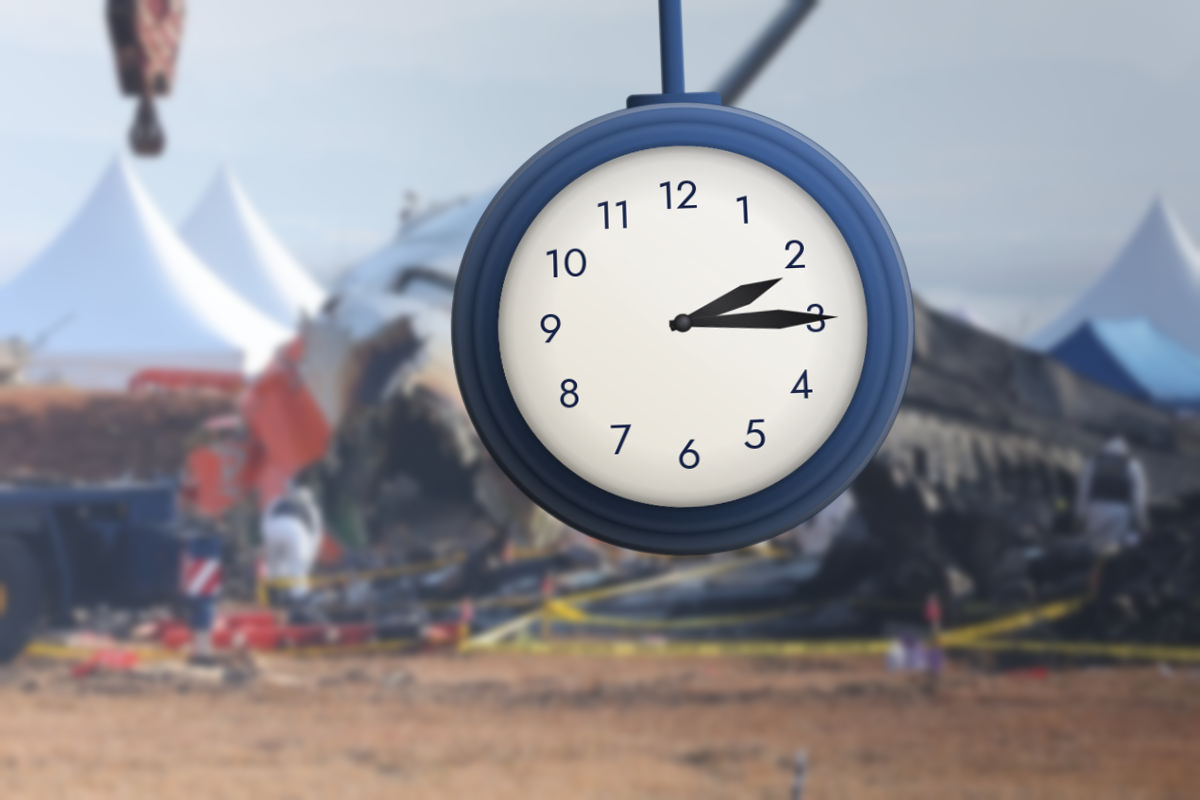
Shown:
**2:15**
